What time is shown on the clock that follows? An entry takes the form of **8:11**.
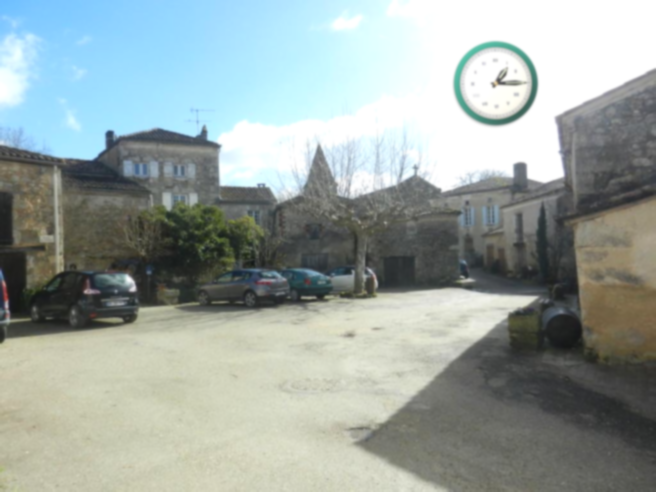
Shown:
**1:15**
